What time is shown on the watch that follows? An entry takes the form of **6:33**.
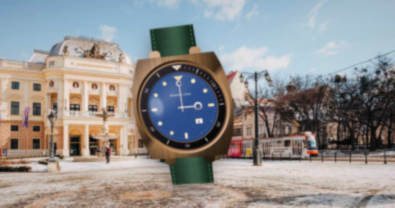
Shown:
**3:00**
